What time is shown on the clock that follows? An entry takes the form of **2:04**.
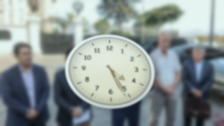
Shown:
**4:26**
